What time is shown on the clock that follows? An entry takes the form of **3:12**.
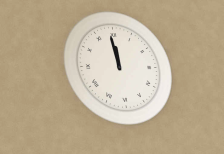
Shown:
**11:59**
